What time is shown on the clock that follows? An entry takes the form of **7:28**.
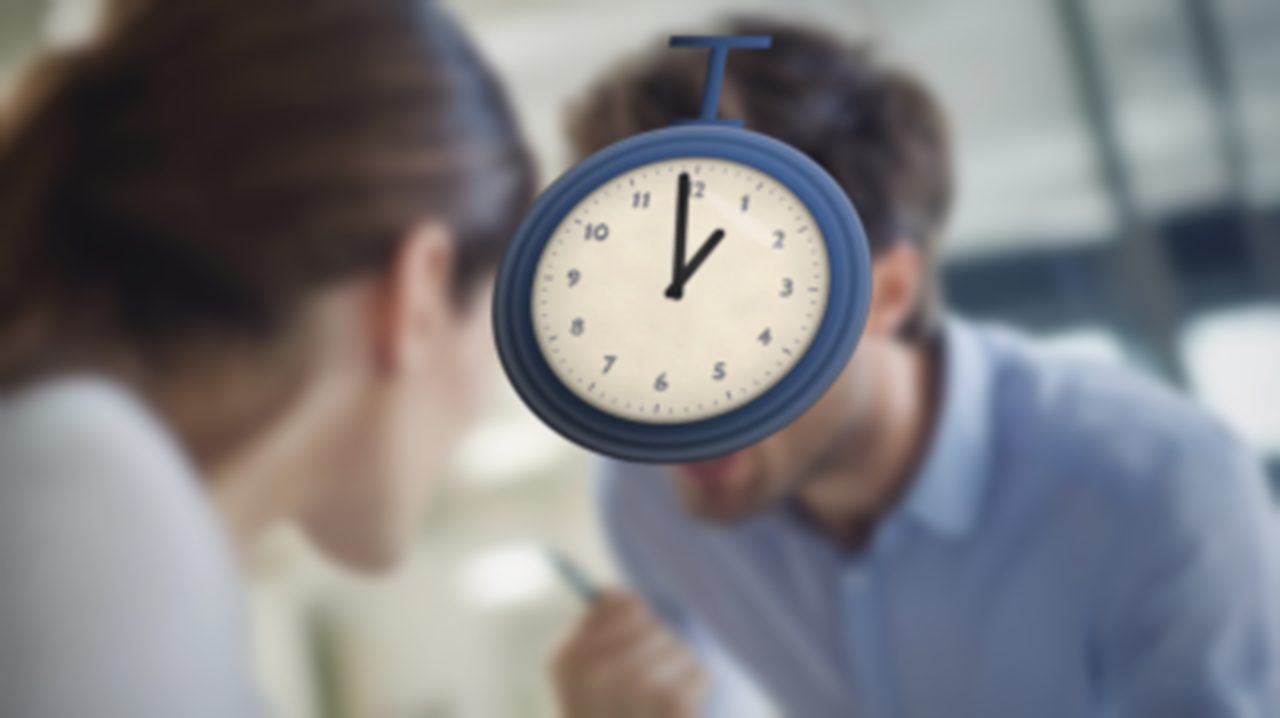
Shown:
**12:59**
